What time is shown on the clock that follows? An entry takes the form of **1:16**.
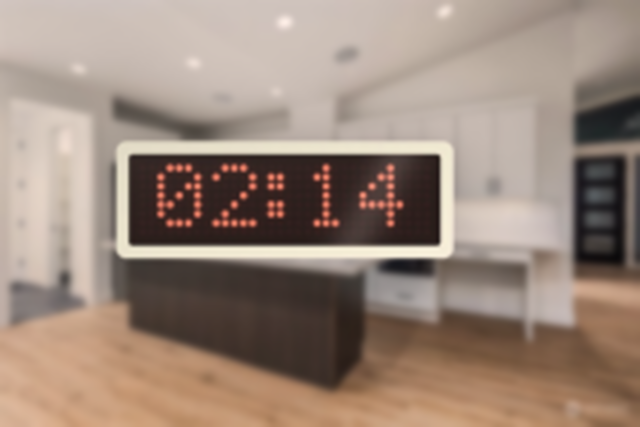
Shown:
**2:14**
